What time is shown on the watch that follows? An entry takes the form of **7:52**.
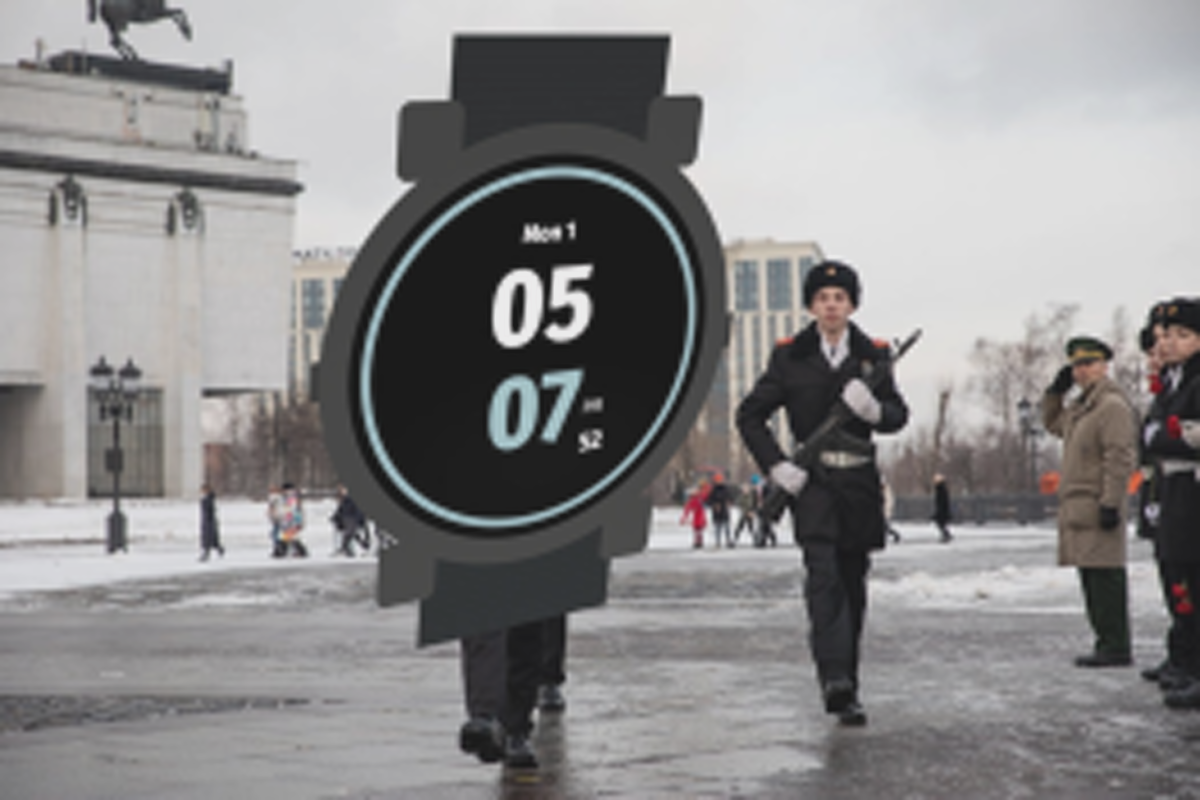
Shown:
**5:07**
